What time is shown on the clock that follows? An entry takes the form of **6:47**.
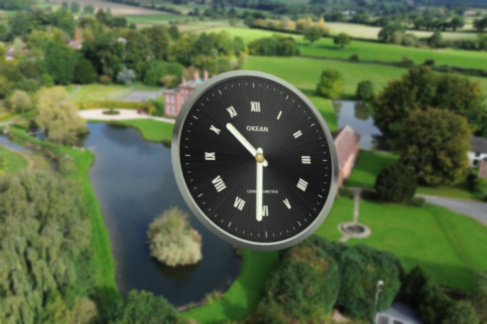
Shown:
**10:31**
